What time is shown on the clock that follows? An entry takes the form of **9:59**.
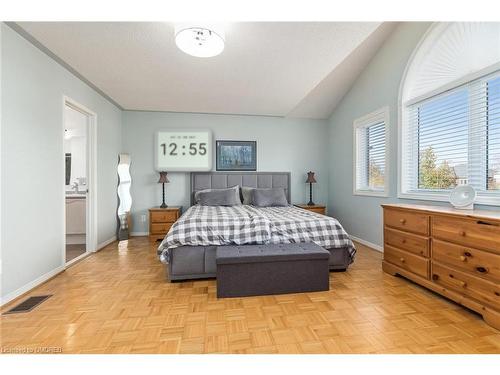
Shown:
**12:55**
